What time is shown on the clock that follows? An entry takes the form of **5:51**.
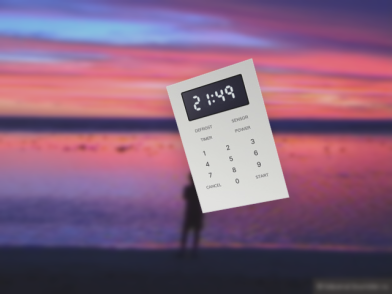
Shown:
**21:49**
